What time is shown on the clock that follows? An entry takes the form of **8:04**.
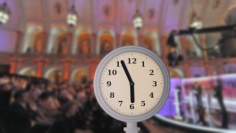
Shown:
**5:56**
